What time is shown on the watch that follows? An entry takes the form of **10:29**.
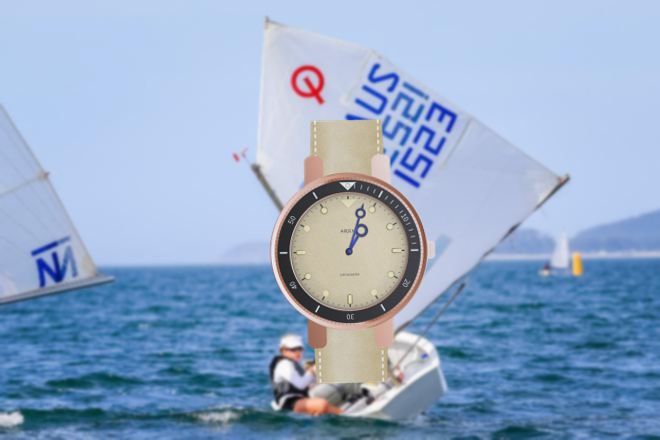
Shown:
**1:03**
